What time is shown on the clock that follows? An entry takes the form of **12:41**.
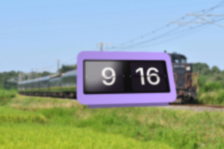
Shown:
**9:16**
